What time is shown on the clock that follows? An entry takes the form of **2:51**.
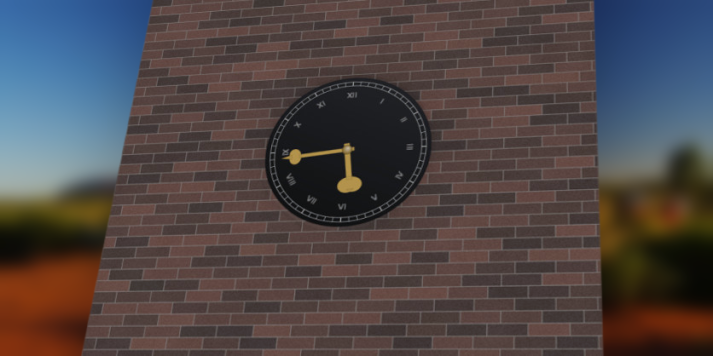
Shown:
**5:44**
